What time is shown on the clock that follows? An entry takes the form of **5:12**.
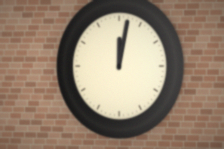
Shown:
**12:02**
